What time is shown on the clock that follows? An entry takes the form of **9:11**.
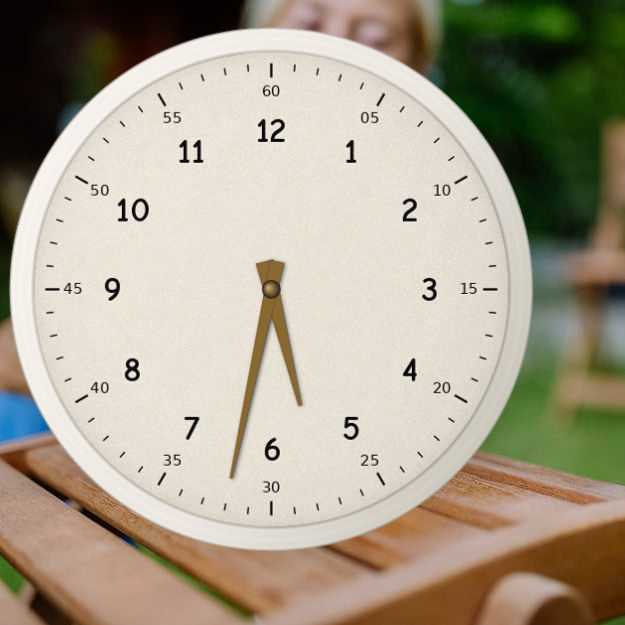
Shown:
**5:32**
